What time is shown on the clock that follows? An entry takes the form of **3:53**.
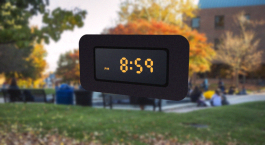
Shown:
**8:59**
